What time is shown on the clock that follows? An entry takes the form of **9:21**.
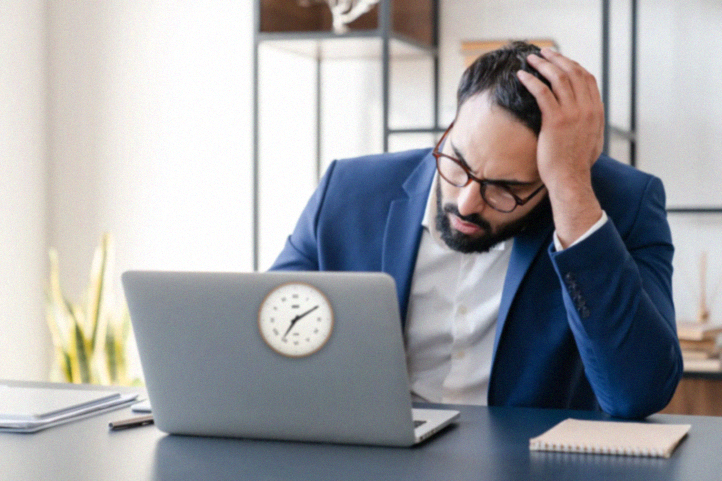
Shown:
**7:10**
